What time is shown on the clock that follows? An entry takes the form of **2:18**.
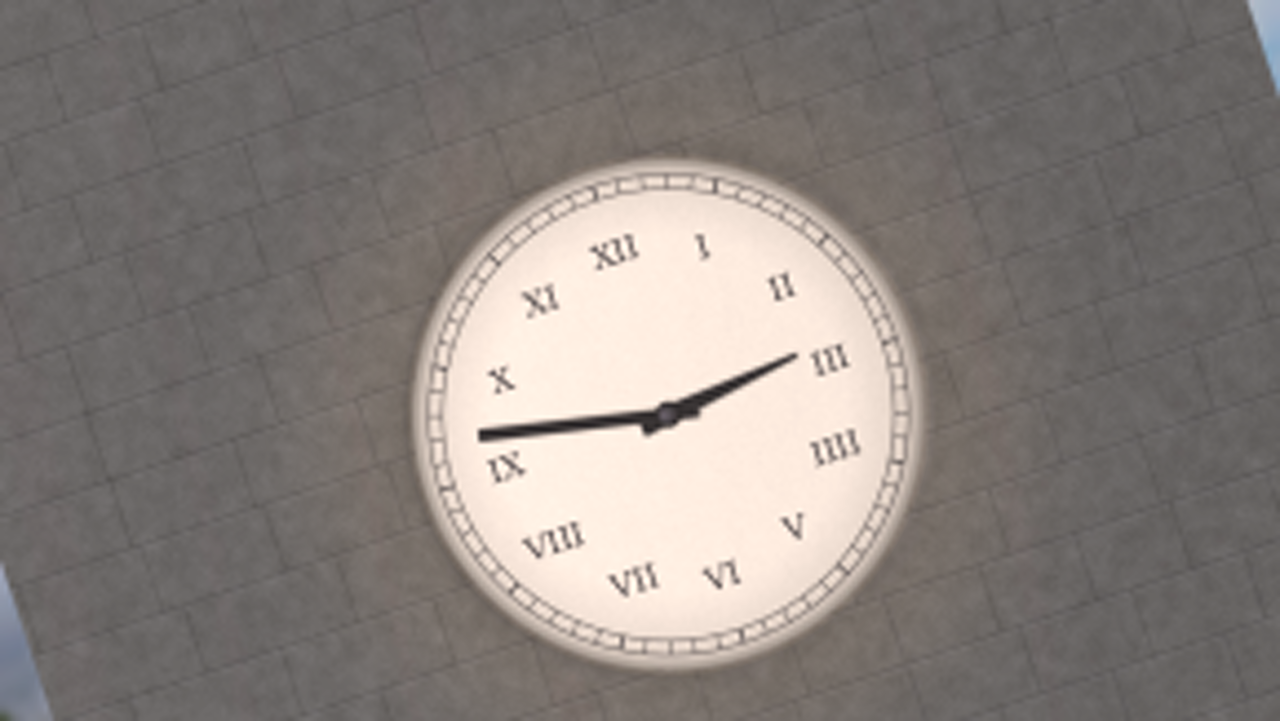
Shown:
**2:47**
